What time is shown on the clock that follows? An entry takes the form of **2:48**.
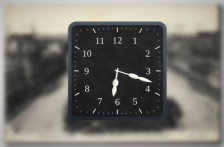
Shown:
**6:18**
